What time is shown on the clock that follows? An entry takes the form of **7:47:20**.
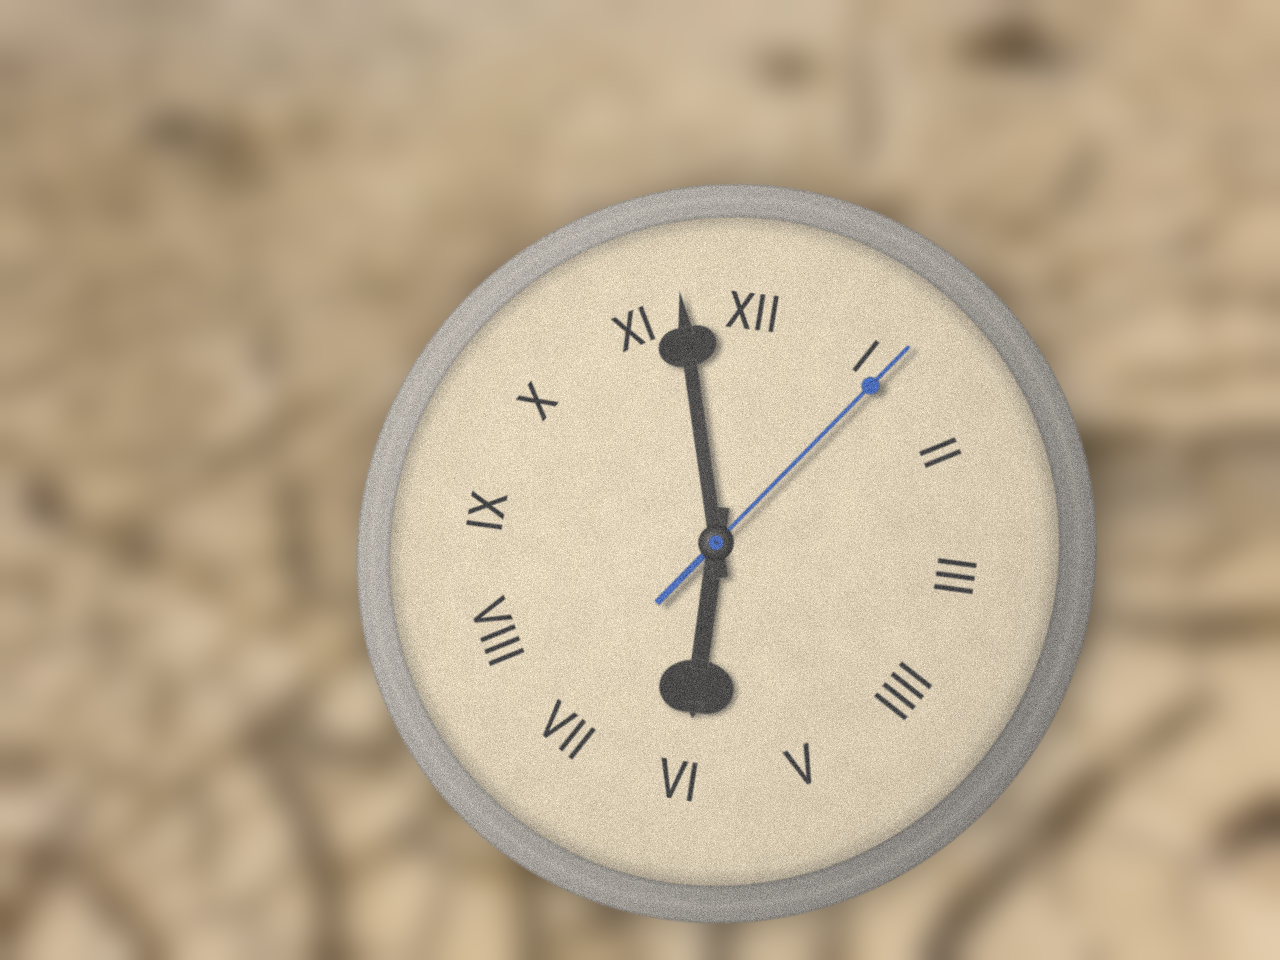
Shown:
**5:57:06**
